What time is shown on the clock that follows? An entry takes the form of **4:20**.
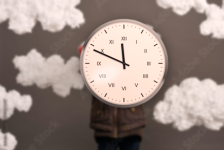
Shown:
**11:49**
